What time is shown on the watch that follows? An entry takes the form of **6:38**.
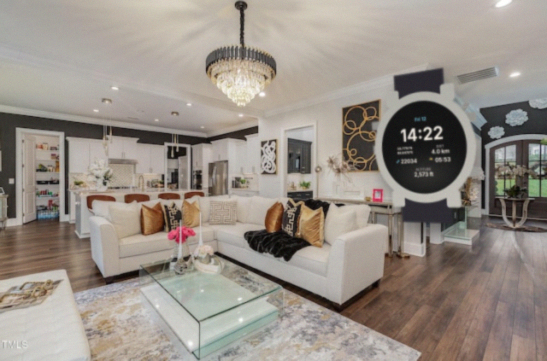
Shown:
**14:22**
